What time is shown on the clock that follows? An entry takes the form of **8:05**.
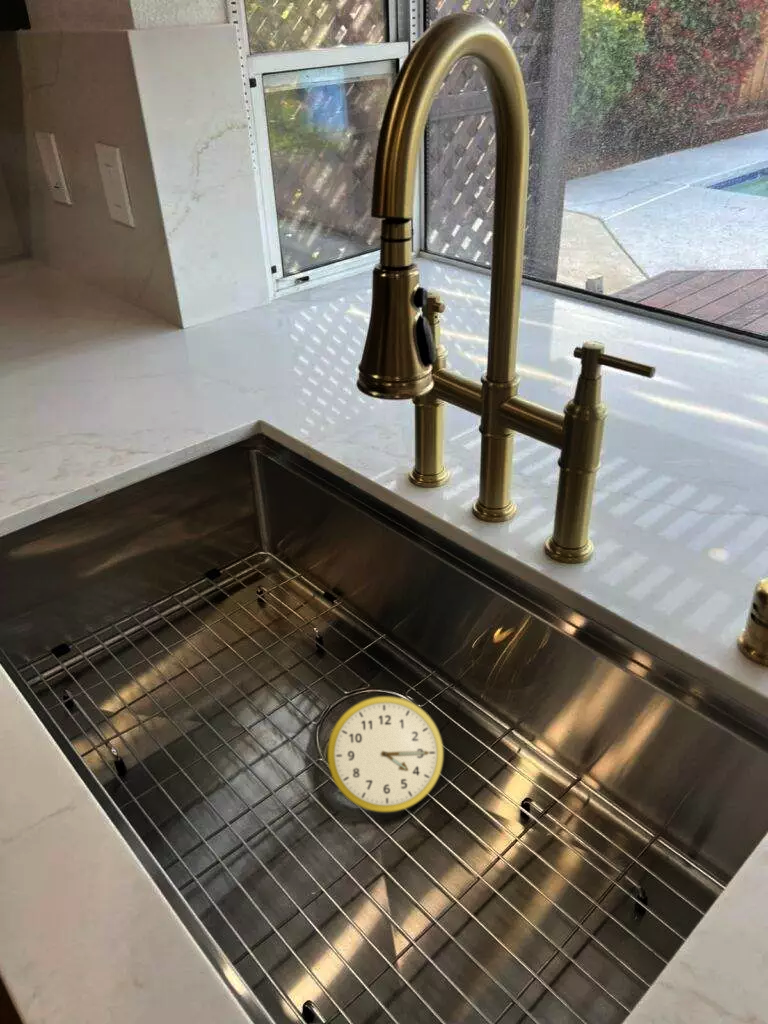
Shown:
**4:15**
